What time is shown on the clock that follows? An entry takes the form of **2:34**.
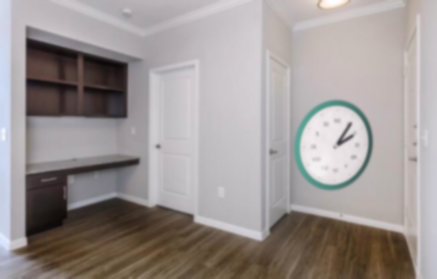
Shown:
**2:06**
